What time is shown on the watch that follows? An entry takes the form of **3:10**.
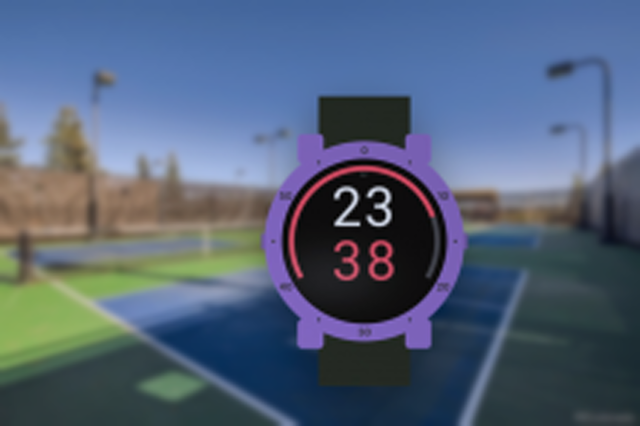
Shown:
**23:38**
